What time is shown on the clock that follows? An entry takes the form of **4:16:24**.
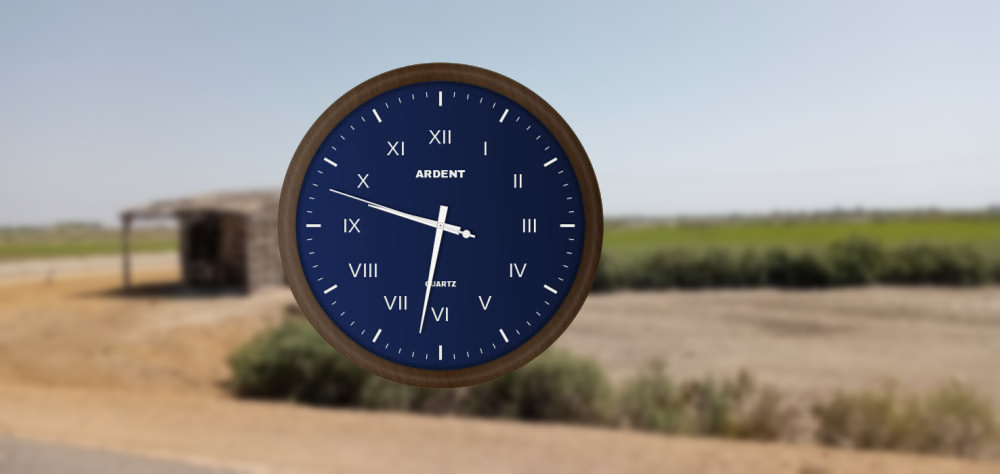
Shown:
**9:31:48**
